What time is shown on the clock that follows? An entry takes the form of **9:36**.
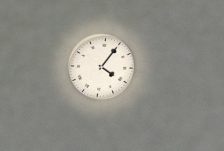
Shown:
**4:05**
